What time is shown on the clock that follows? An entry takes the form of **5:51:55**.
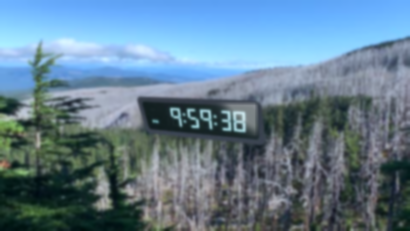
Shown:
**9:59:38**
